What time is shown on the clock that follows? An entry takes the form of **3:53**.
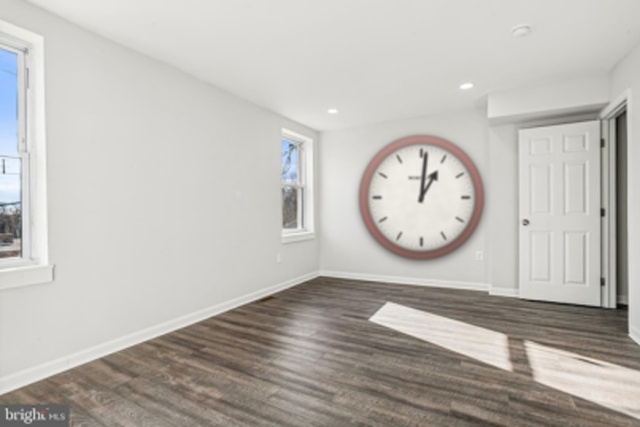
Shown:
**1:01**
